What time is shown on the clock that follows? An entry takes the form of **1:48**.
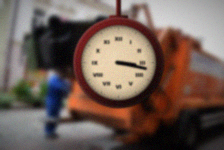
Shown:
**3:17**
